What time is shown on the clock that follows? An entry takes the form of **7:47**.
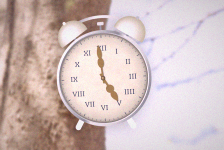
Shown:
**4:59**
